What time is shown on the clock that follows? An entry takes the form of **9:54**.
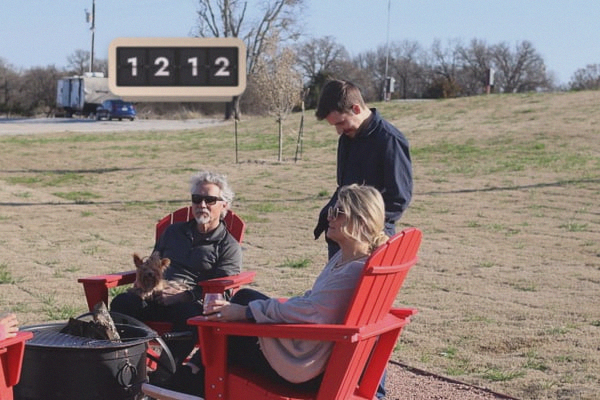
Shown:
**12:12**
